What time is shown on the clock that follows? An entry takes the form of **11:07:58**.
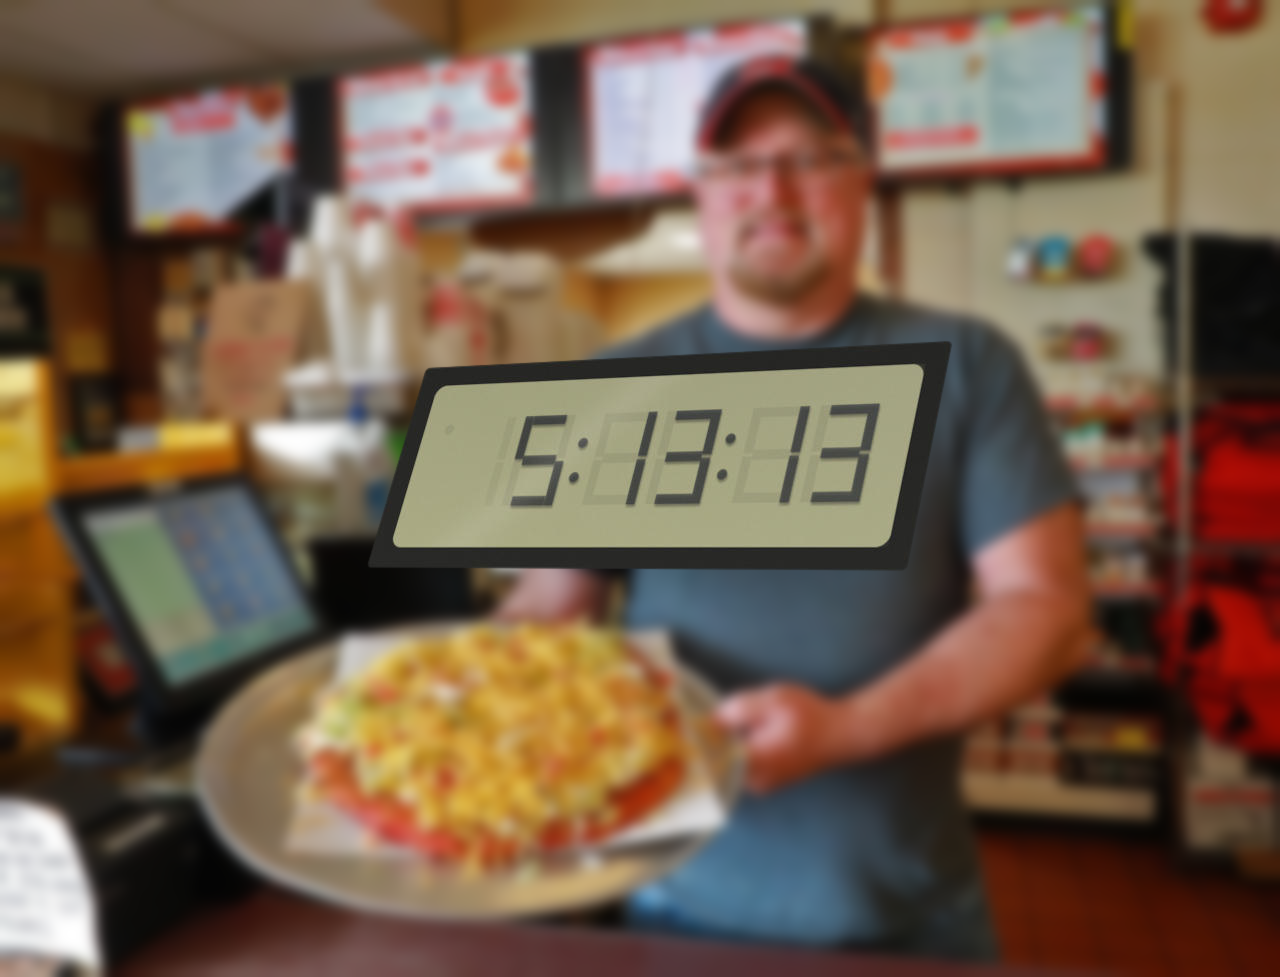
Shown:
**5:13:13**
